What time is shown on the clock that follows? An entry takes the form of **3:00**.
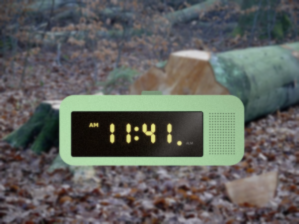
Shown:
**11:41**
